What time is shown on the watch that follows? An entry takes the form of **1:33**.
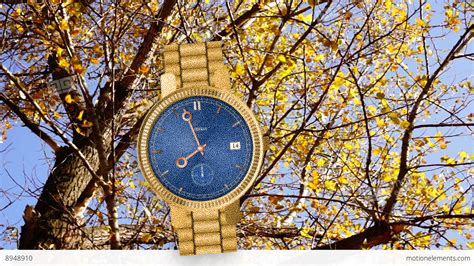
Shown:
**7:57**
